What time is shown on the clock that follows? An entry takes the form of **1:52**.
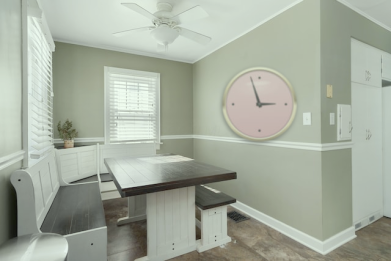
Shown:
**2:57**
